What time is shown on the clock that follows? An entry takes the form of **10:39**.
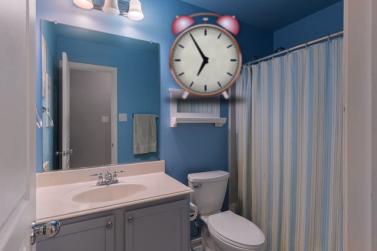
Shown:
**6:55**
